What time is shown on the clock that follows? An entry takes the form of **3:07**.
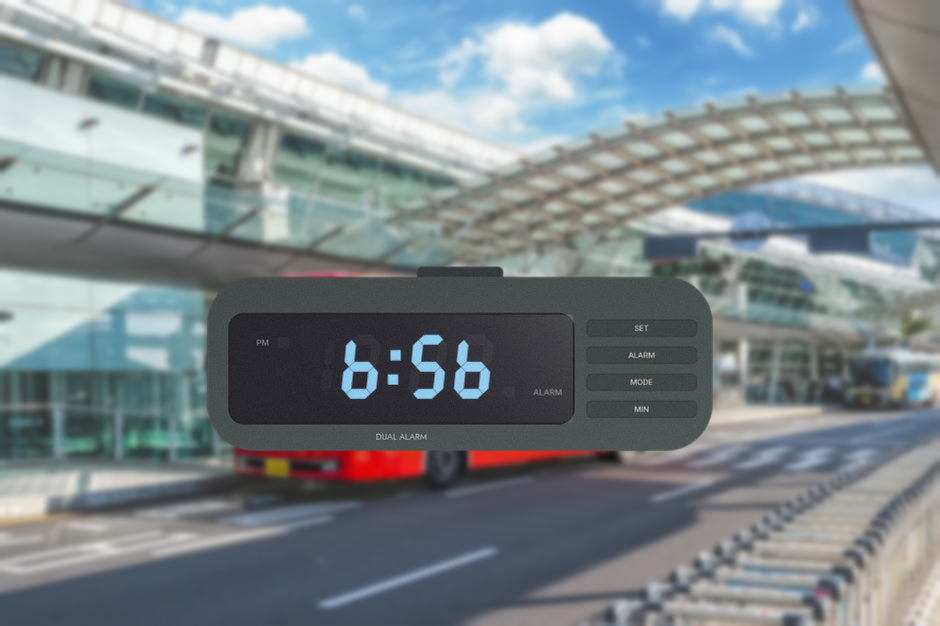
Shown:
**6:56**
